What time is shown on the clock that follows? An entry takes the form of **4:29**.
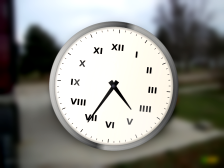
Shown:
**4:35**
